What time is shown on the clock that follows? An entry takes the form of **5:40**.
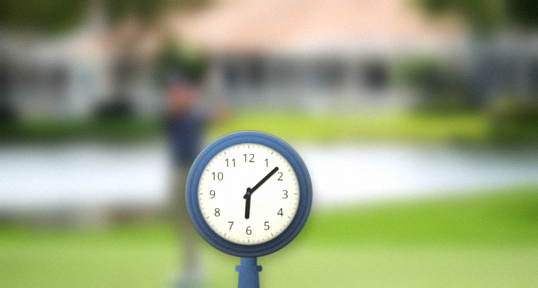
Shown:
**6:08**
